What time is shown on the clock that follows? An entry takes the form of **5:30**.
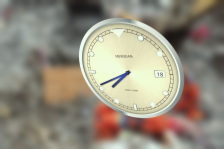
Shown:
**7:41**
